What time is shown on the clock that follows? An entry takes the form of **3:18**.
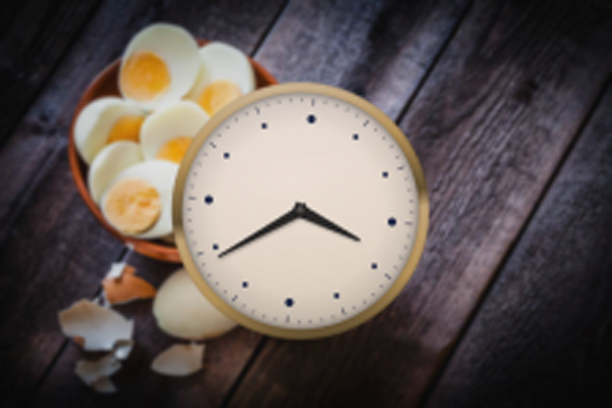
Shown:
**3:39**
